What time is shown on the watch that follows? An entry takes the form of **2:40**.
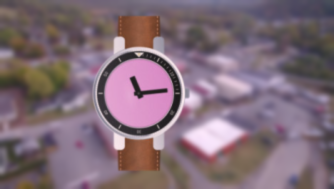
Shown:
**11:14**
